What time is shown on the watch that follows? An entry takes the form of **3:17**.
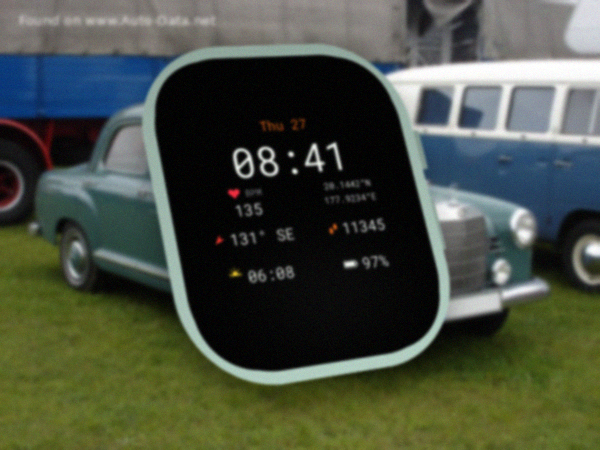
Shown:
**8:41**
